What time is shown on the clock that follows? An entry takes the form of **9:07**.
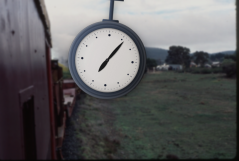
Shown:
**7:06**
